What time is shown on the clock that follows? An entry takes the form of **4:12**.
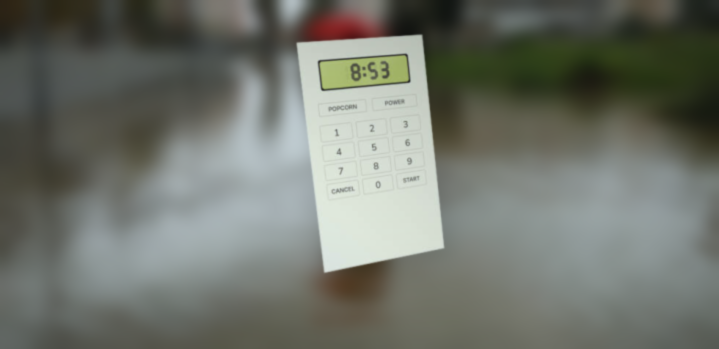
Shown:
**8:53**
